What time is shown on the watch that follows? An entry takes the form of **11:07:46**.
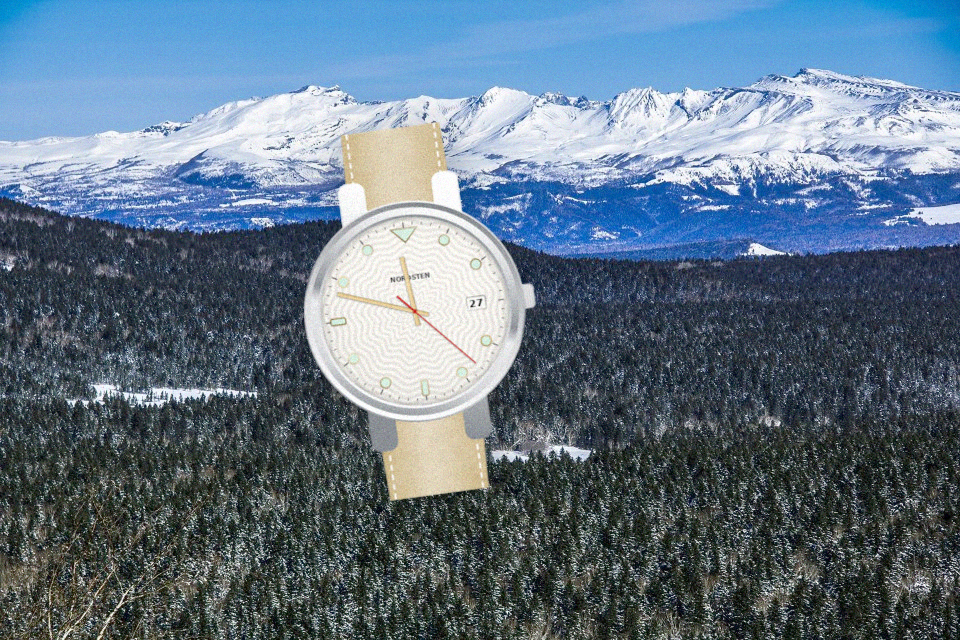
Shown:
**11:48:23**
